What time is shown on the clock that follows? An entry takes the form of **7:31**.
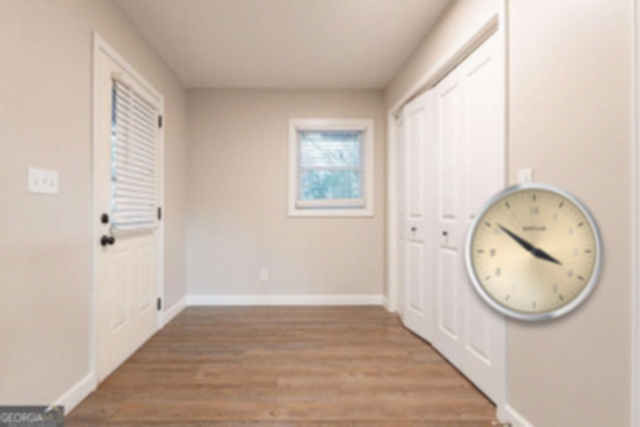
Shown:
**3:51**
